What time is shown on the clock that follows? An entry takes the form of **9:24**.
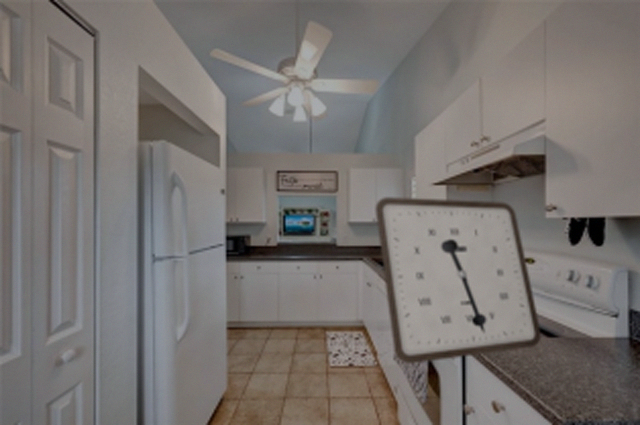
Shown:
**11:28**
